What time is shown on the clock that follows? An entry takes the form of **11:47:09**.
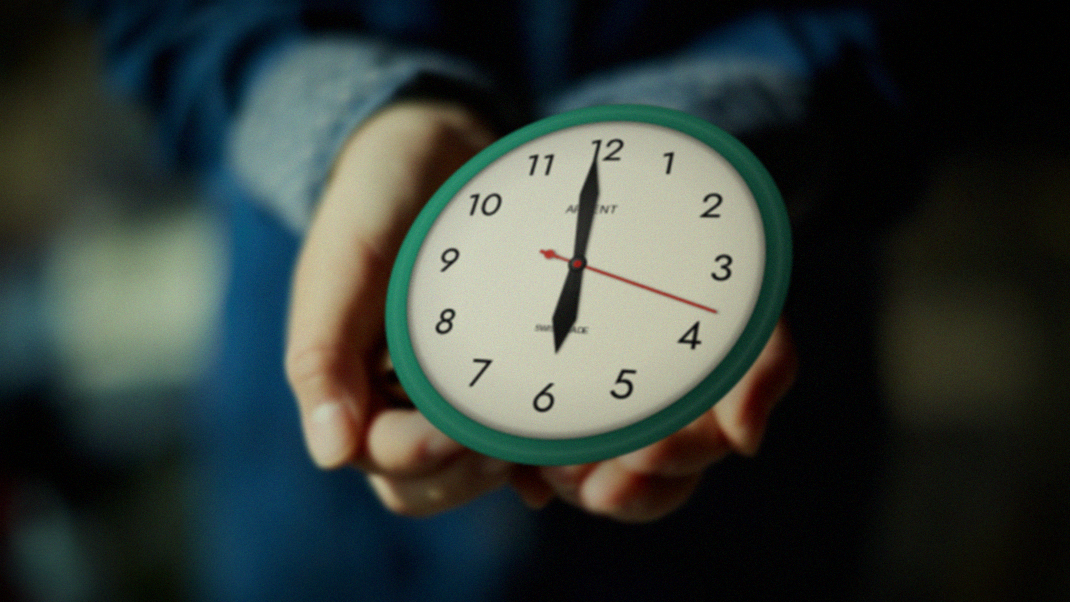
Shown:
**5:59:18**
